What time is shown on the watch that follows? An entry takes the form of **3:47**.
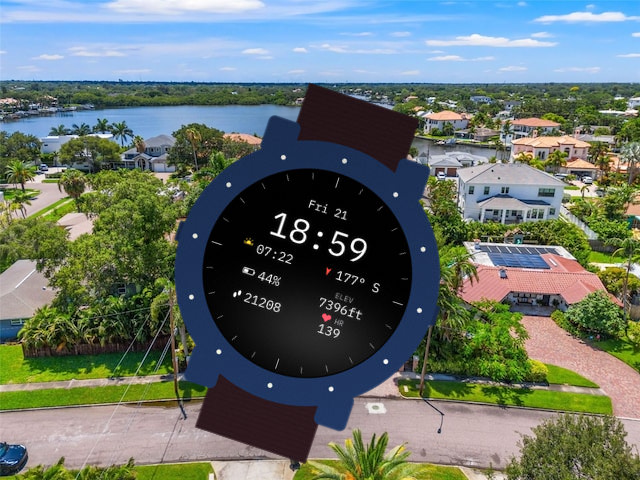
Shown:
**18:59**
